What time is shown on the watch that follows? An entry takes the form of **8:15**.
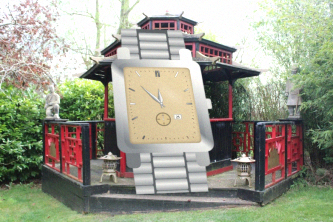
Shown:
**11:53**
